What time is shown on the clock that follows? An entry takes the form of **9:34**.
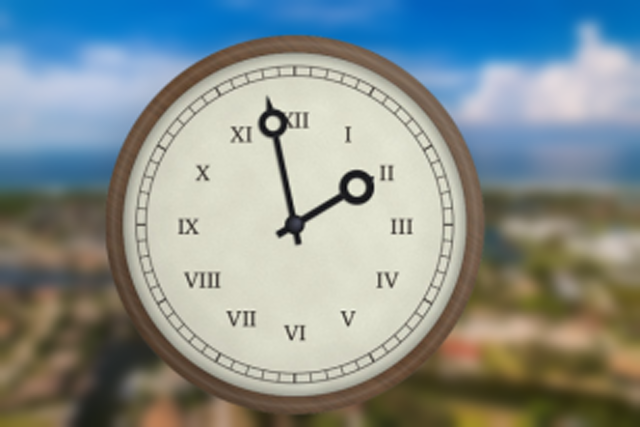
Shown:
**1:58**
